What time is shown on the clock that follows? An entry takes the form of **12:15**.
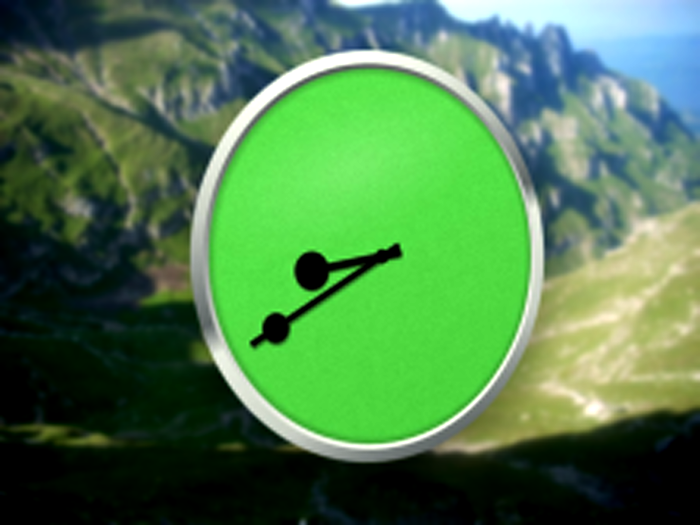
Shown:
**8:40**
